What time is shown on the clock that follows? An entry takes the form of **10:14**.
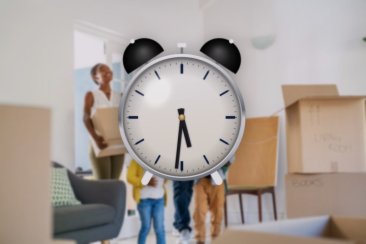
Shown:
**5:31**
